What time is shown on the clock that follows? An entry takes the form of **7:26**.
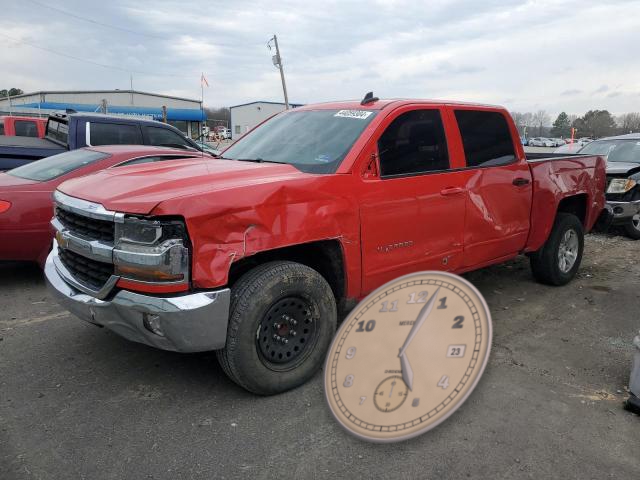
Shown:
**5:03**
